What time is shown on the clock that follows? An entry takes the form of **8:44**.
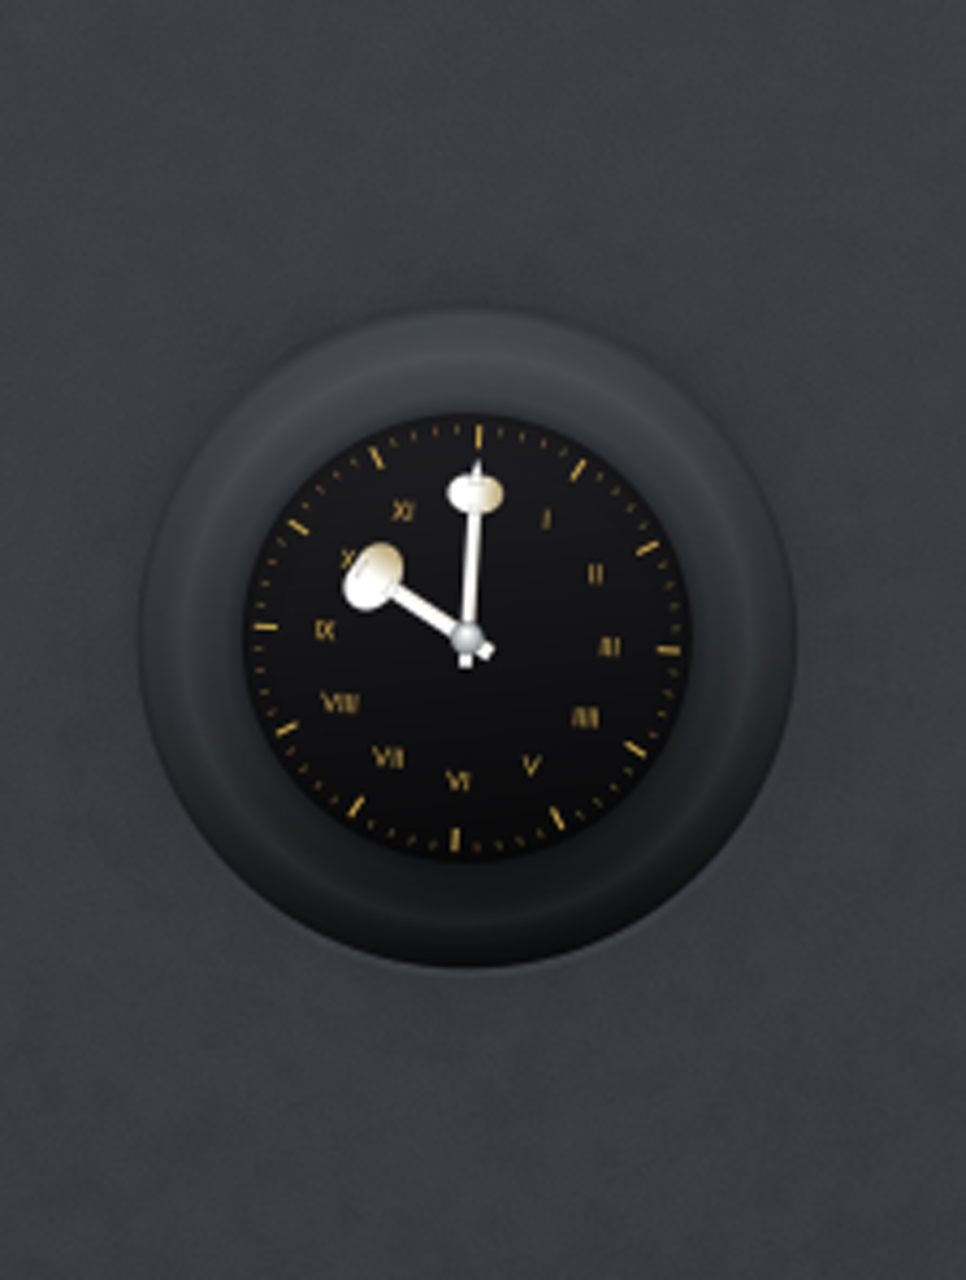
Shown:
**10:00**
